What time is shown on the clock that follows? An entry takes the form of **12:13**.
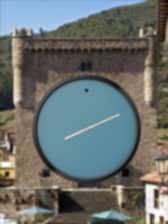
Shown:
**8:11**
